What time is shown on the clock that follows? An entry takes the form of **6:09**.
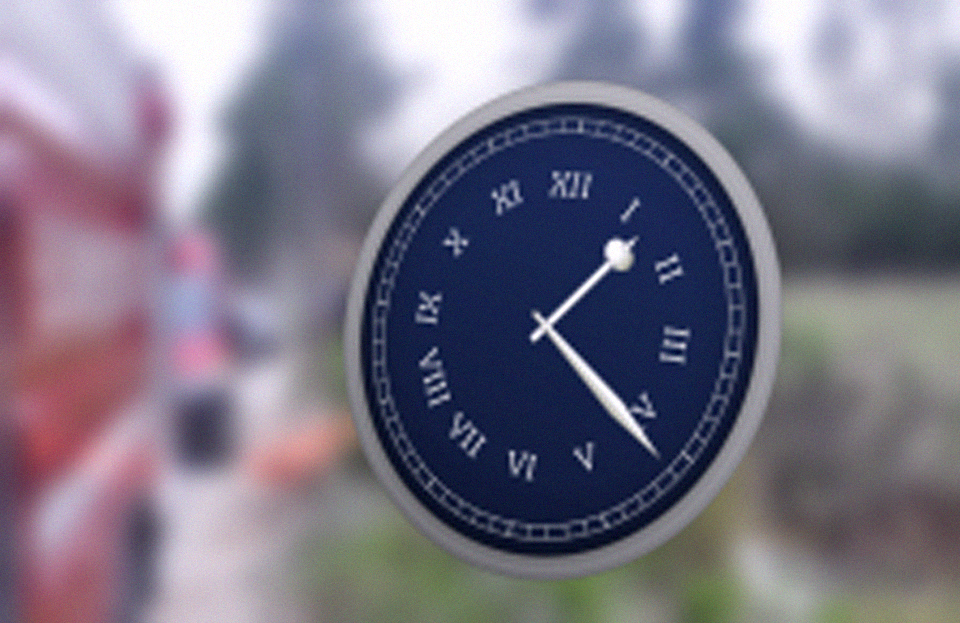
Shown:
**1:21**
